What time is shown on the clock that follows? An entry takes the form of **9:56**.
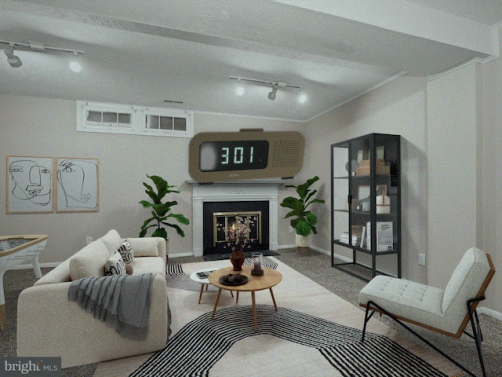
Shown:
**3:01**
